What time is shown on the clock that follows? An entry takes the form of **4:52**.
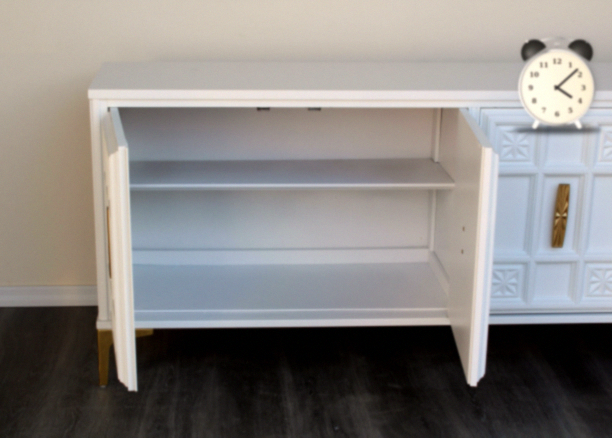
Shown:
**4:08**
